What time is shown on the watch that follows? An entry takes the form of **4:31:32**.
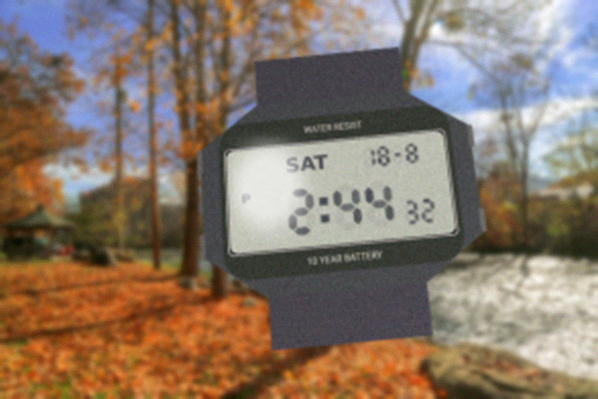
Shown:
**2:44:32**
